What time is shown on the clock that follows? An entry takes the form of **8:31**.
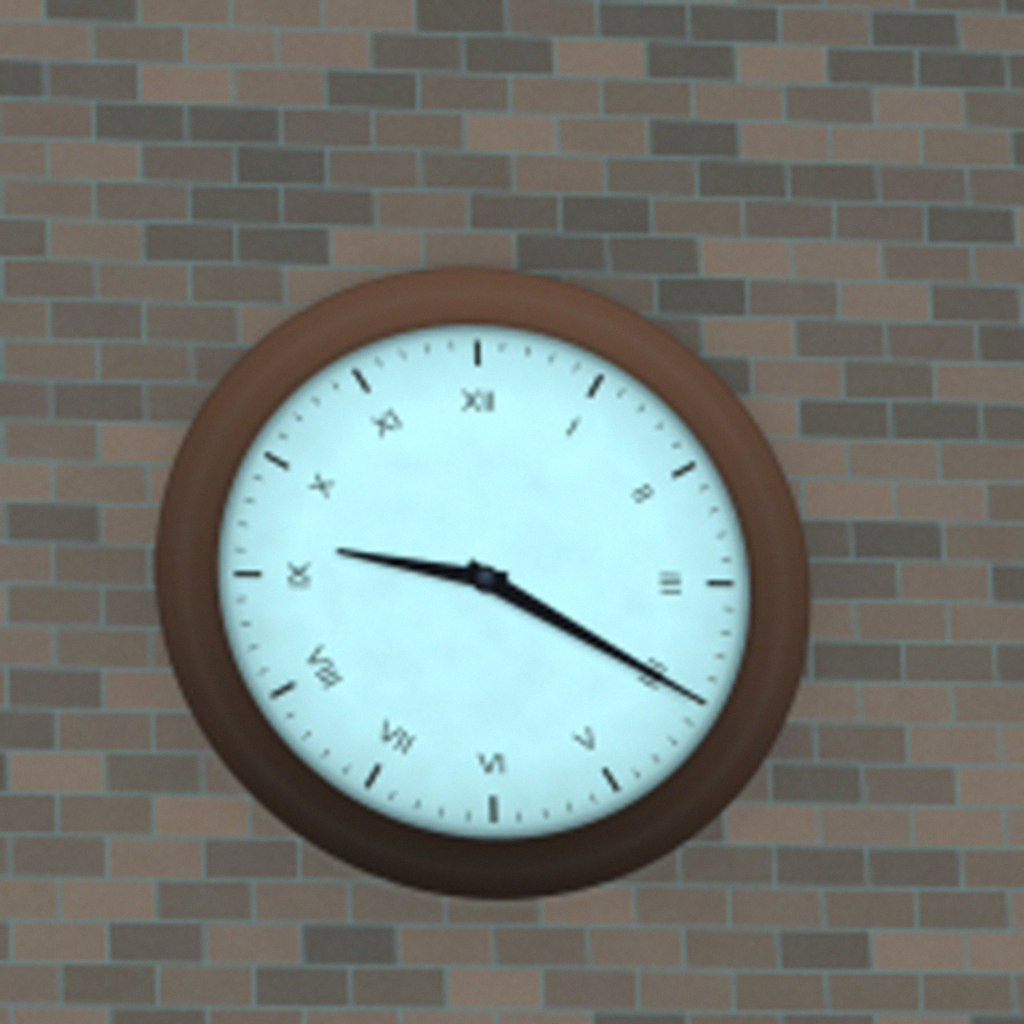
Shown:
**9:20**
